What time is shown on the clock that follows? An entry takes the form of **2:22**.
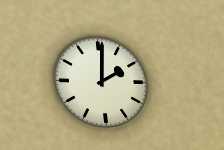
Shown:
**2:01**
